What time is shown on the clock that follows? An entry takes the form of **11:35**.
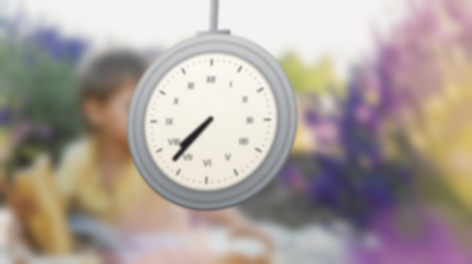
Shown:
**7:37**
